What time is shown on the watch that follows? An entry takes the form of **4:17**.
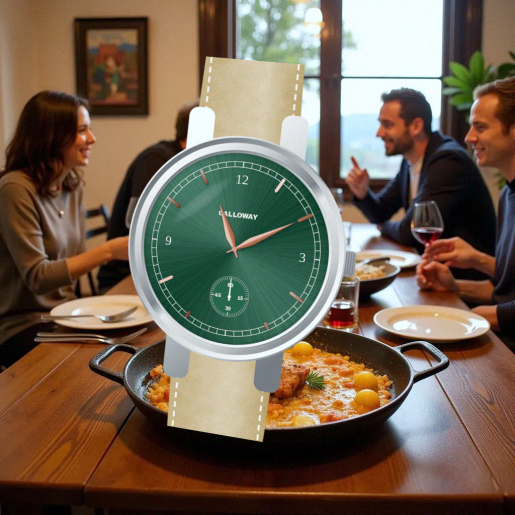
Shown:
**11:10**
